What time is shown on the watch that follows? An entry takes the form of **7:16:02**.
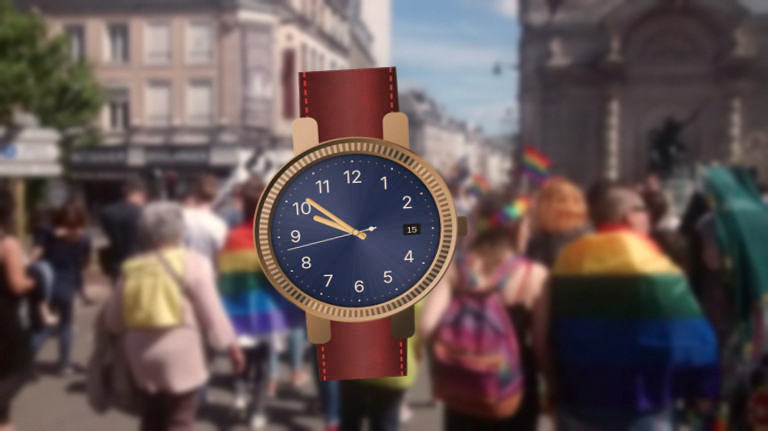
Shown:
**9:51:43**
